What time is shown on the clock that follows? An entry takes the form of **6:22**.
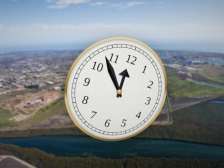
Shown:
**11:53**
